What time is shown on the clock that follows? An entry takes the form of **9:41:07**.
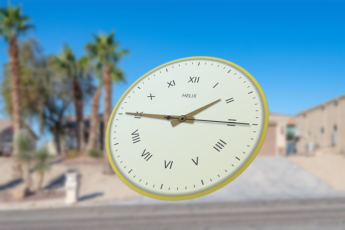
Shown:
**1:45:15**
